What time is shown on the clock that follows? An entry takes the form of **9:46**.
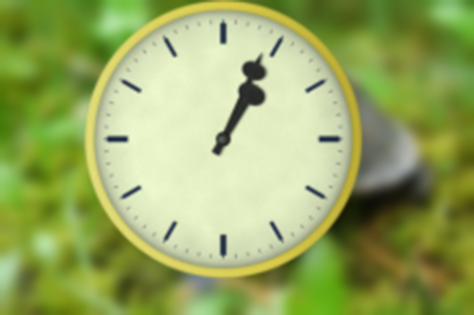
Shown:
**1:04**
